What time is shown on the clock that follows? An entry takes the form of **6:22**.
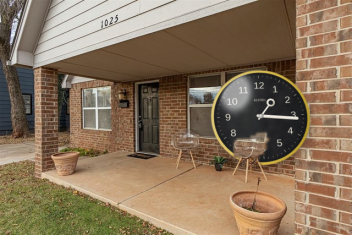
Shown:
**1:16**
